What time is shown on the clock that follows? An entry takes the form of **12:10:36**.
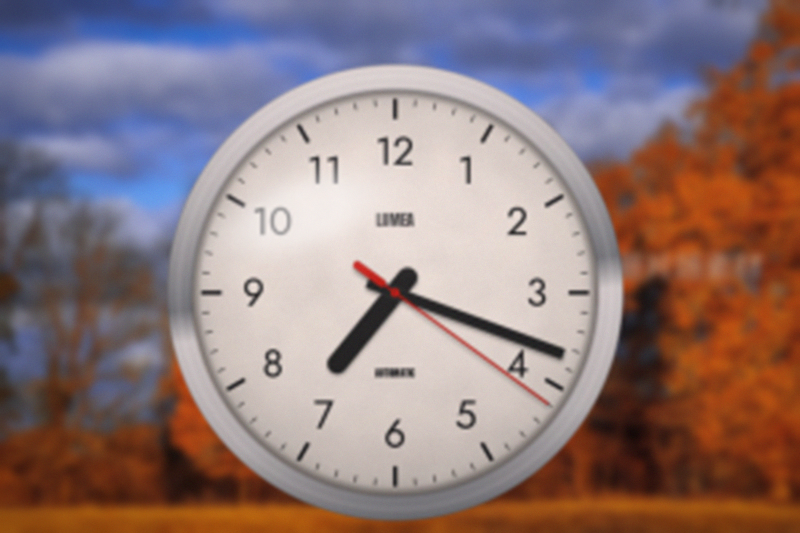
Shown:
**7:18:21**
